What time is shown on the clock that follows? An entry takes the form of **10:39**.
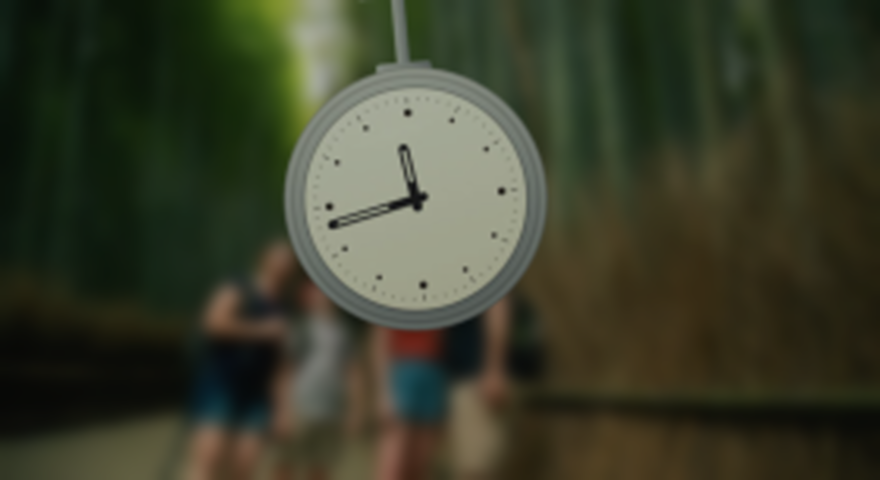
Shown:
**11:43**
